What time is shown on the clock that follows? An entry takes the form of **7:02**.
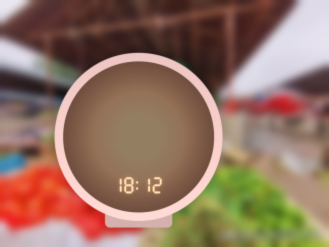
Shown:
**18:12**
